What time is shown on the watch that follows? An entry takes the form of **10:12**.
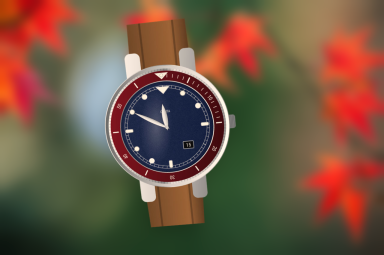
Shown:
**11:50**
